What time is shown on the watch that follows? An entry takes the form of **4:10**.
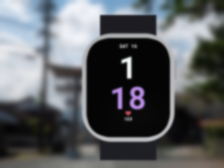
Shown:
**1:18**
